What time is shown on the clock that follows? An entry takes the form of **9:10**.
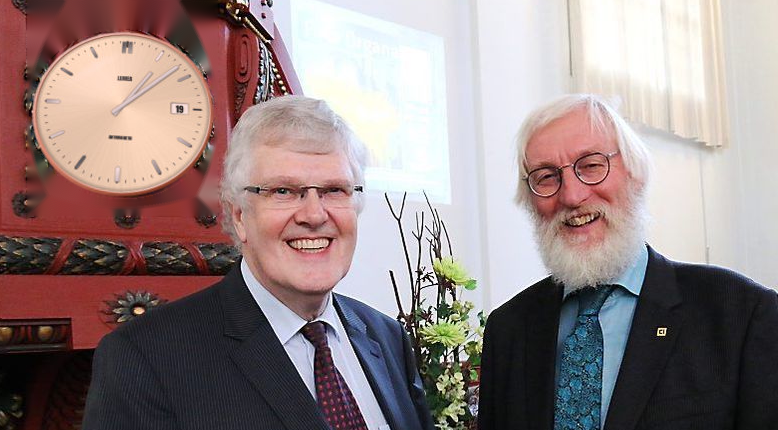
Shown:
**1:08**
